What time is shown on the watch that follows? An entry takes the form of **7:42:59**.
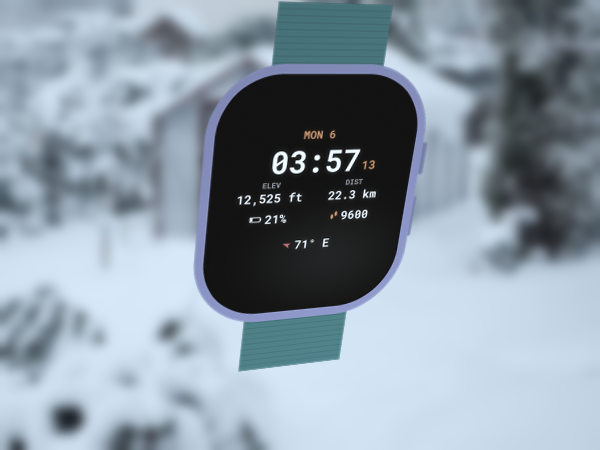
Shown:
**3:57:13**
